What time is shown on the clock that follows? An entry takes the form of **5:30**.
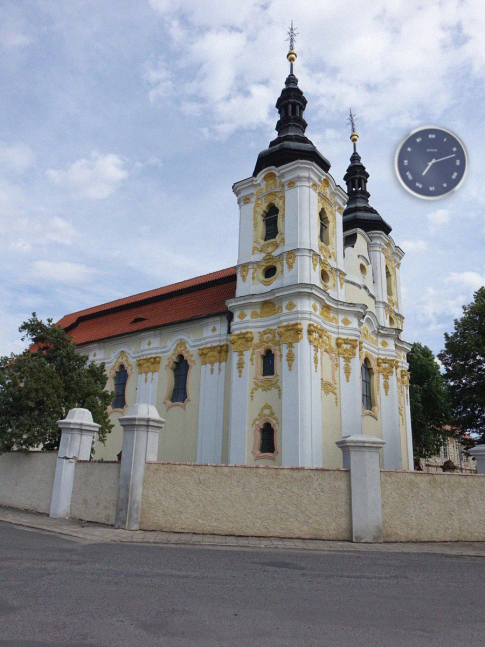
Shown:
**7:12**
